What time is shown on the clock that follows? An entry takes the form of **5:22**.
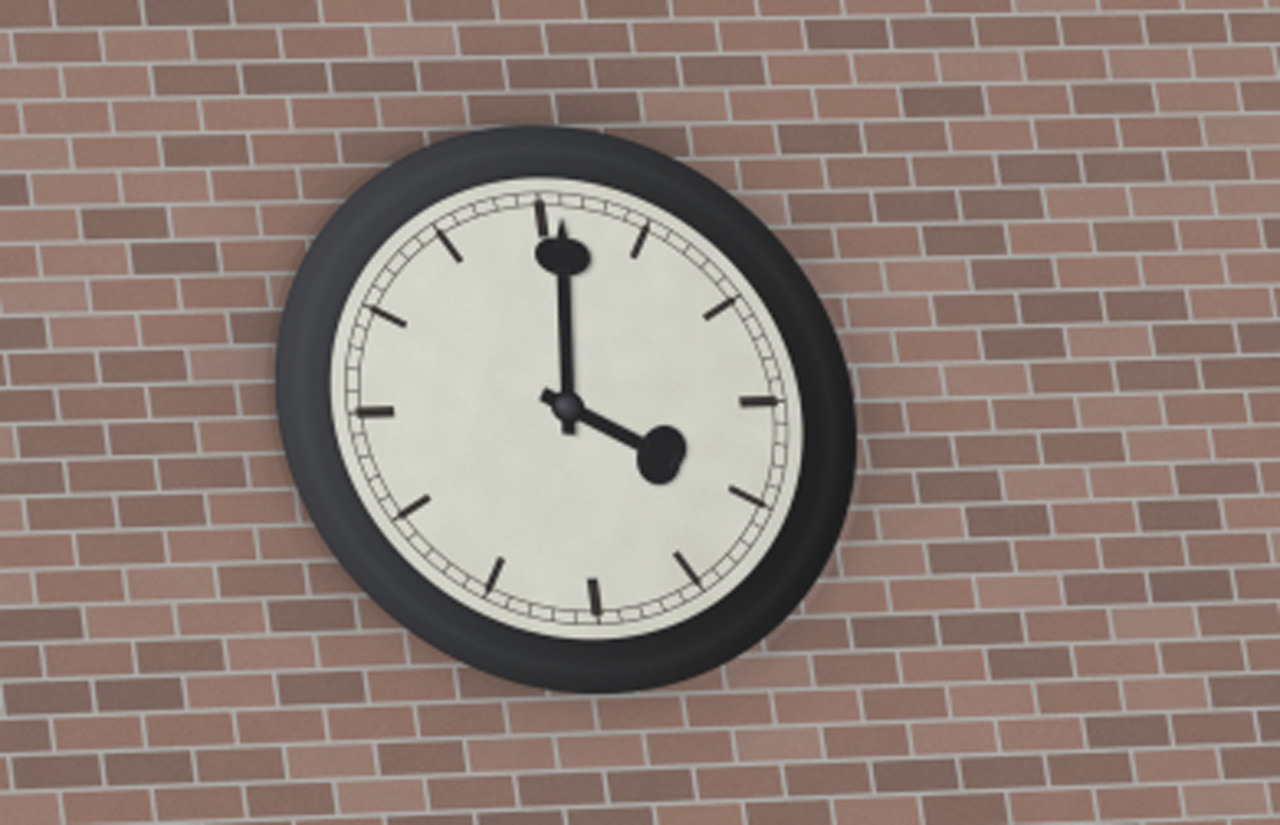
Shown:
**4:01**
